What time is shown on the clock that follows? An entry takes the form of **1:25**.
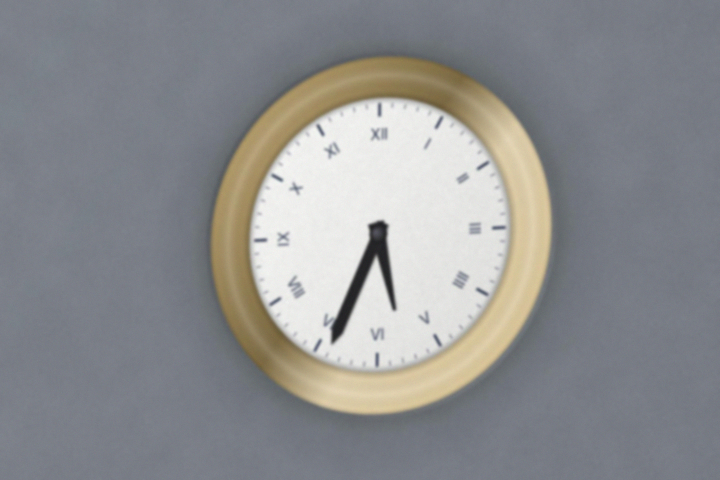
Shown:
**5:34**
